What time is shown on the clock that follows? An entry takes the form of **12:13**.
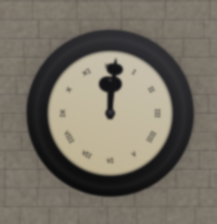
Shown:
**12:01**
